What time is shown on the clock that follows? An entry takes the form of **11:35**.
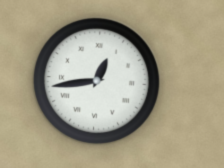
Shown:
**12:43**
